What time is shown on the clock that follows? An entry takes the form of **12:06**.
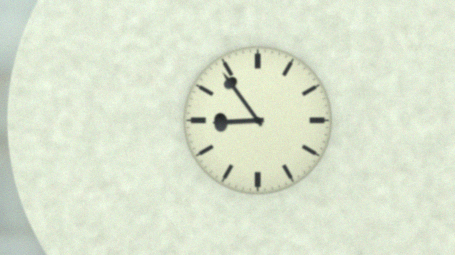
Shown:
**8:54**
